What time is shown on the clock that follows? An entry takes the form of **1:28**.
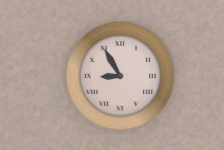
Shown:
**8:55**
